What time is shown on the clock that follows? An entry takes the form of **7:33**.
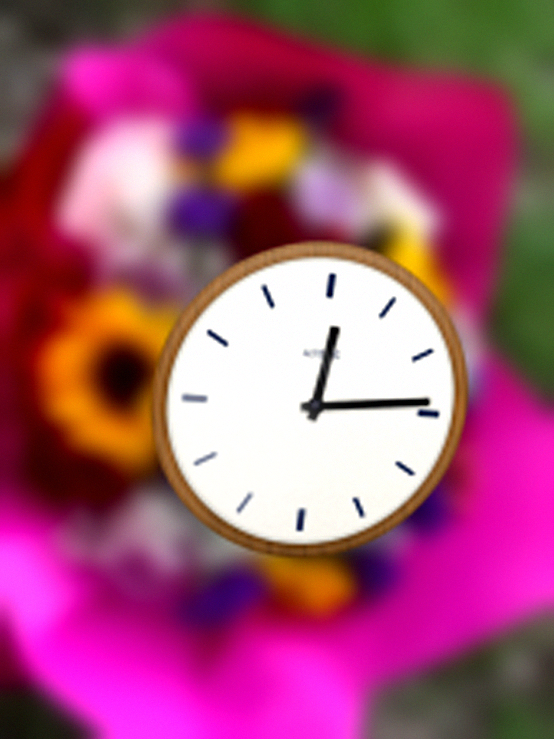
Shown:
**12:14**
